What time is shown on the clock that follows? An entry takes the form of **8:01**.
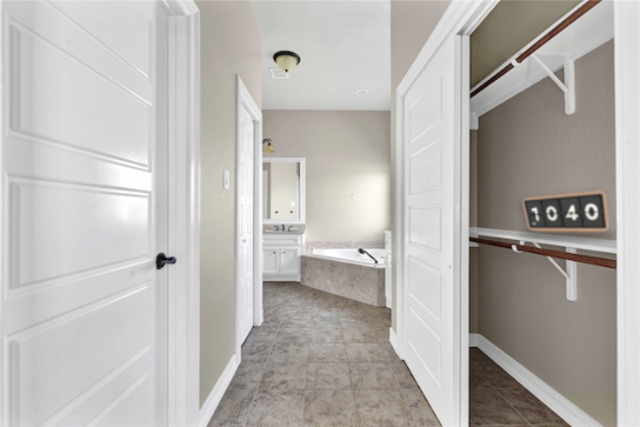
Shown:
**10:40**
